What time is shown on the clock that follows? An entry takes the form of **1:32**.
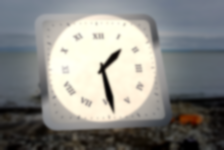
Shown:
**1:29**
